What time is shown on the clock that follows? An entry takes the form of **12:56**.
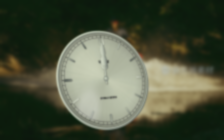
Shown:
**12:00**
